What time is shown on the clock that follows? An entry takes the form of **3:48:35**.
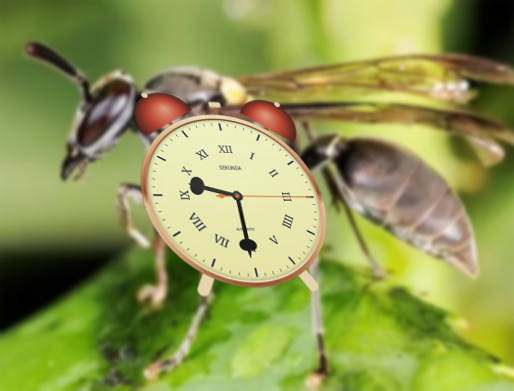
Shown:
**9:30:15**
